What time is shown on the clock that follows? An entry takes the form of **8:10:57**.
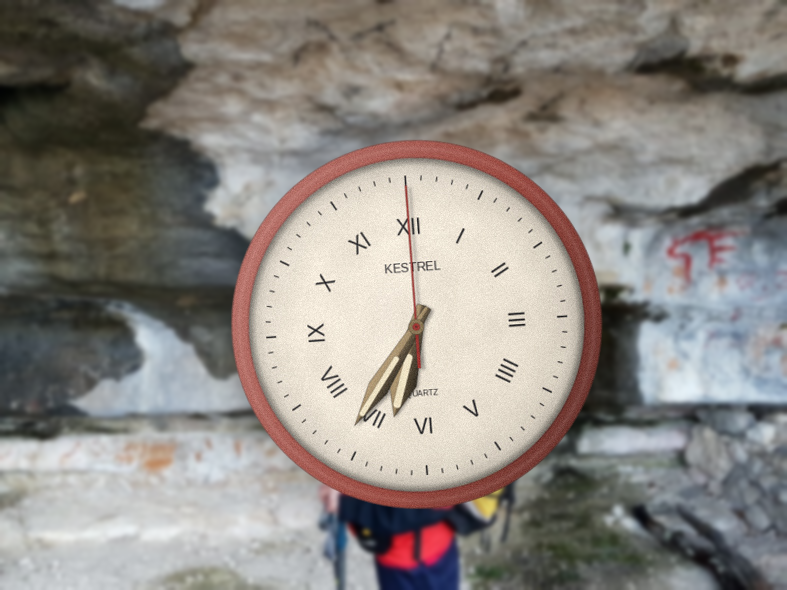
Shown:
**6:36:00**
